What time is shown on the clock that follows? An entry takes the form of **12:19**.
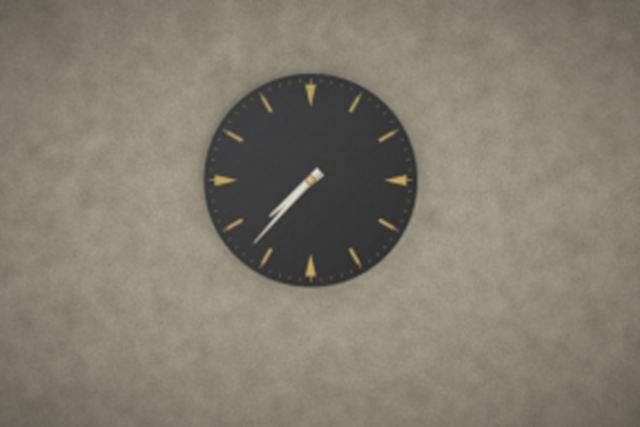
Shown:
**7:37**
